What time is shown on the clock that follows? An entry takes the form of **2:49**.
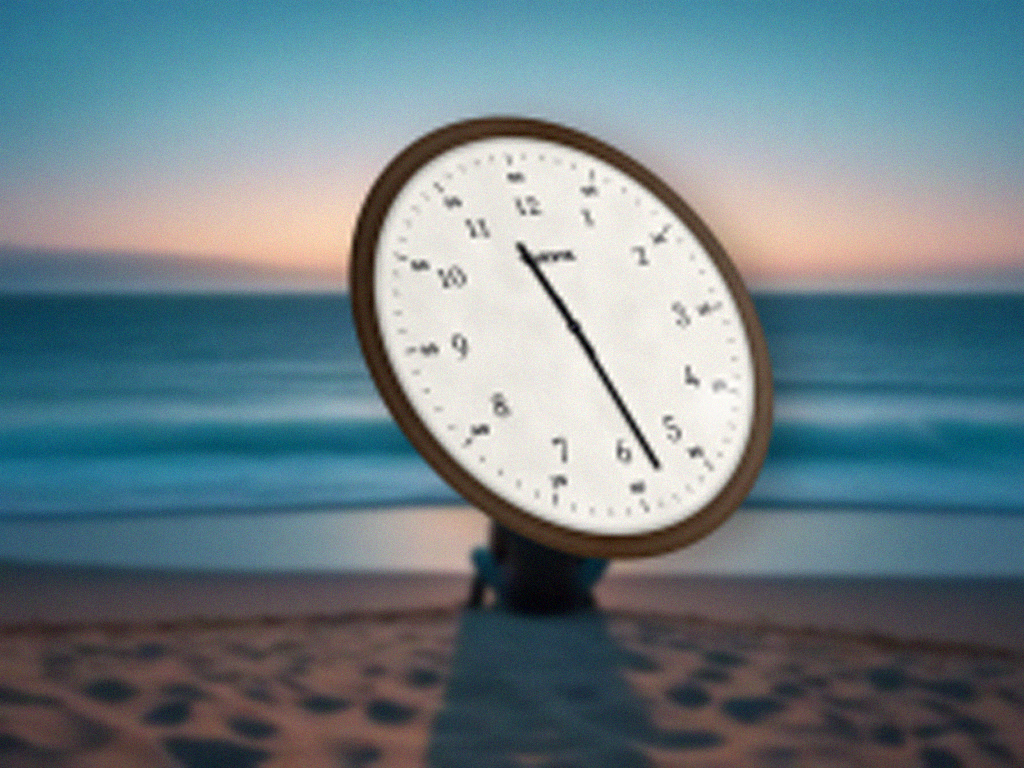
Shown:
**11:28**
